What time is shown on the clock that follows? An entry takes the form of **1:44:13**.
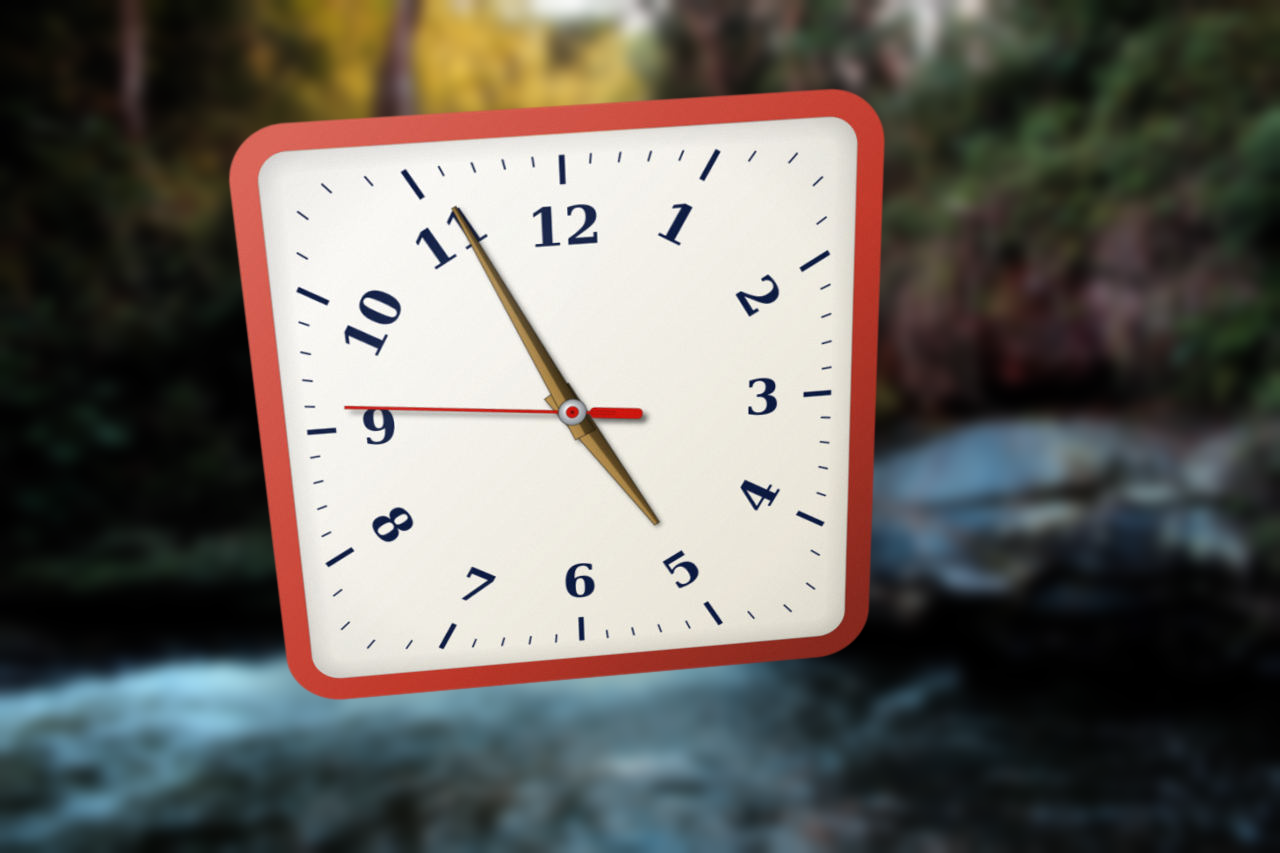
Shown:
**4:55:46**
